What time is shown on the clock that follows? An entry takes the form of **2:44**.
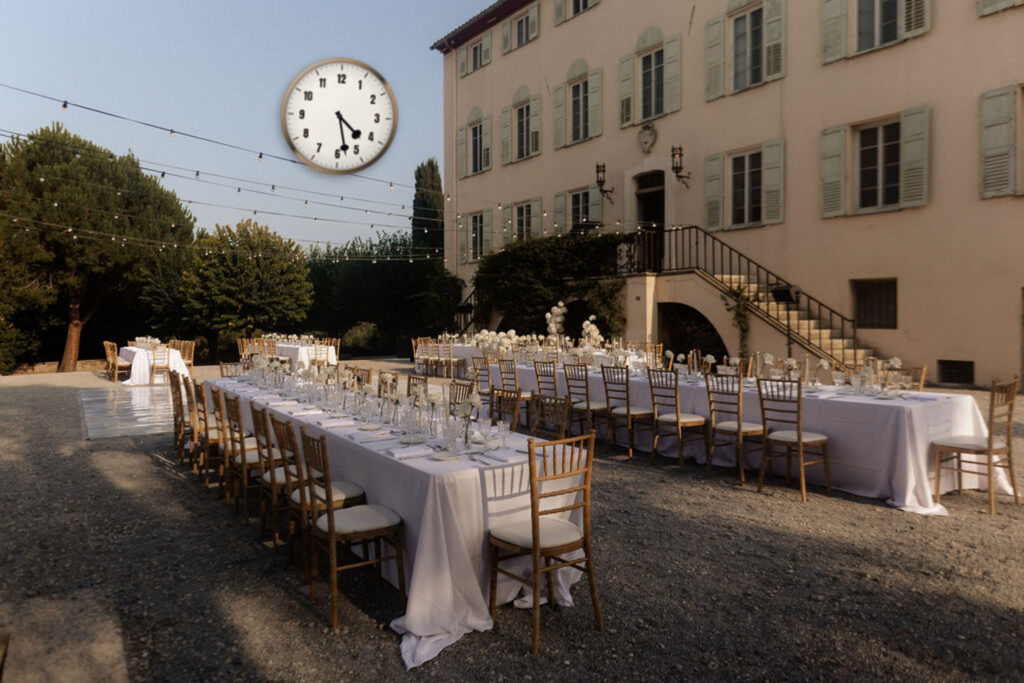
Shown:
**4:28**
